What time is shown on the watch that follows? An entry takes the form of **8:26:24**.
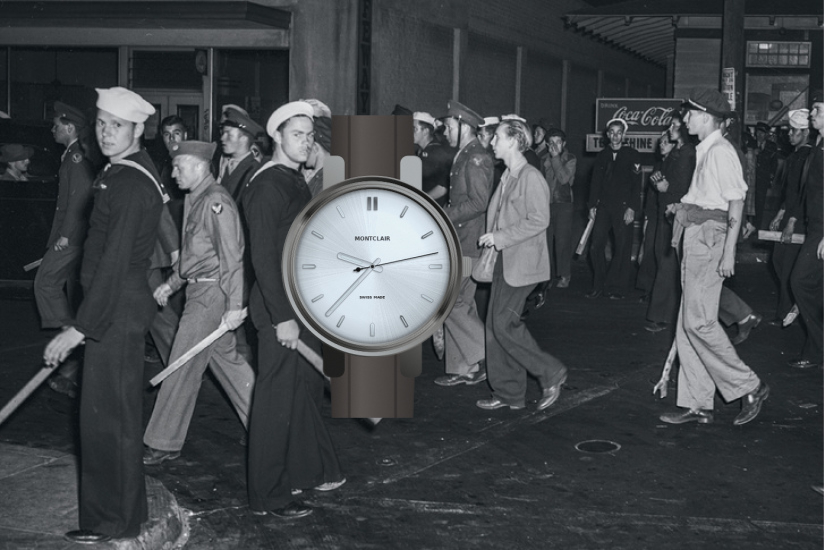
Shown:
**9:37:13**
